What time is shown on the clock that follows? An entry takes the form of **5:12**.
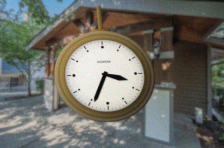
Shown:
**3:34**
